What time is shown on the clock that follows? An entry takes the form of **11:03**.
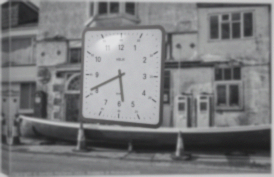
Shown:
**5:41**
